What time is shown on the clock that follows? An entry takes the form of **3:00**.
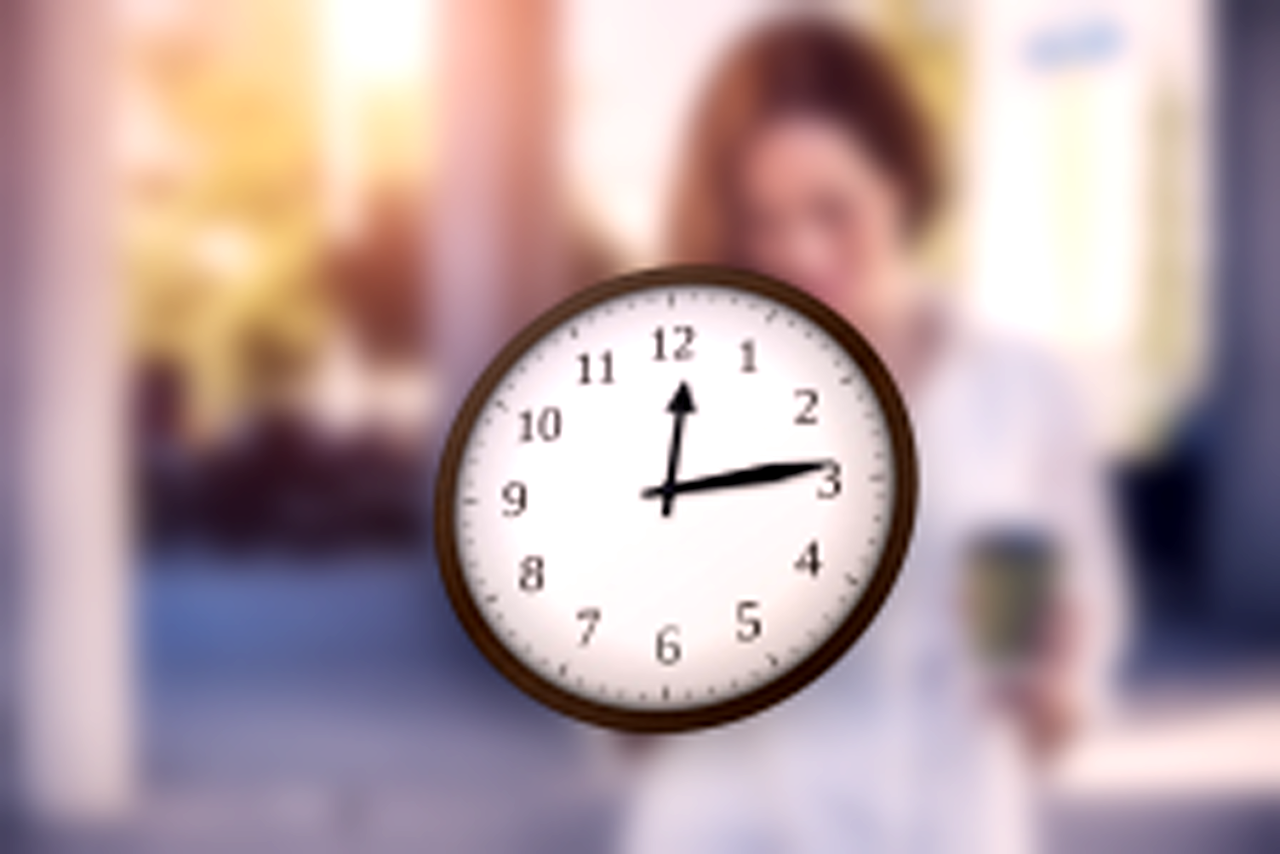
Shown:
**12:14**
